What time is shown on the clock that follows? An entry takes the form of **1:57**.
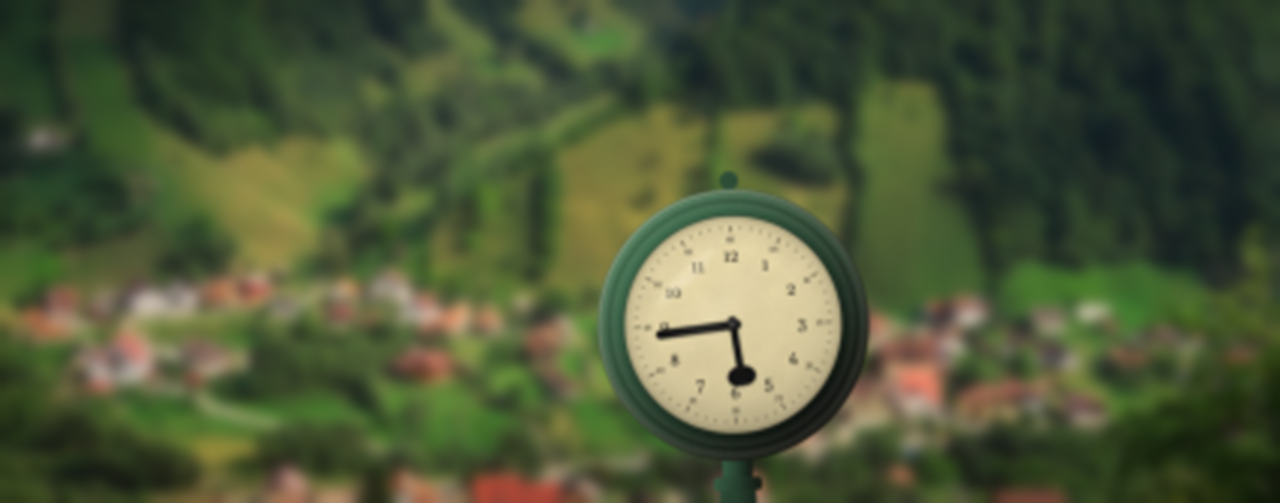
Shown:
**5:44**
